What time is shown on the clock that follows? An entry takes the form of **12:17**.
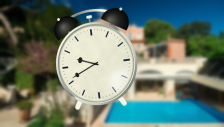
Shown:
**9:41**
